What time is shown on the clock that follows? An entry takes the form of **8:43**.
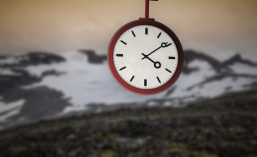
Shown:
**4:09**
